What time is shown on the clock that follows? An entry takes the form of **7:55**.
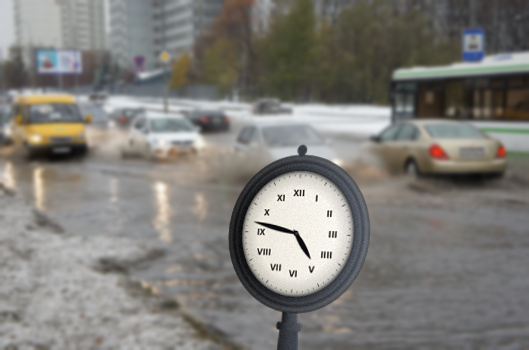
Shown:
**4:47**
